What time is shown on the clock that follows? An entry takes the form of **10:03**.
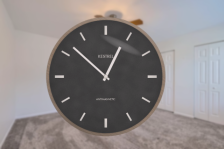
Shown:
**12:52**
